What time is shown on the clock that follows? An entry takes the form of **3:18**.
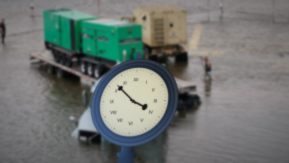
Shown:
**3:52**
